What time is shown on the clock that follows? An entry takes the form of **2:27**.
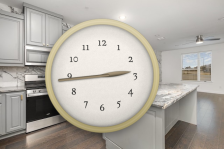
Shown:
**2:44**
